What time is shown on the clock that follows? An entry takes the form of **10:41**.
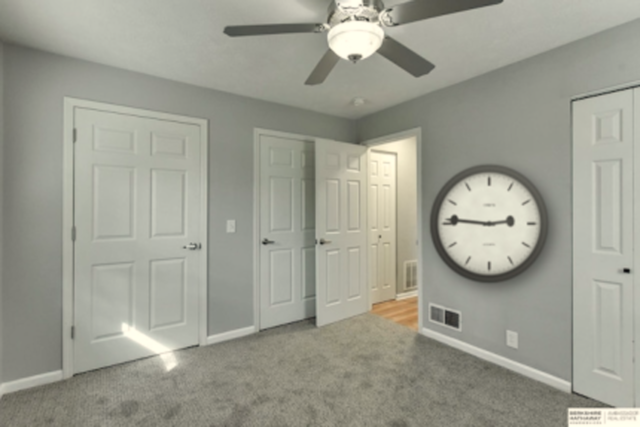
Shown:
**2:46**
